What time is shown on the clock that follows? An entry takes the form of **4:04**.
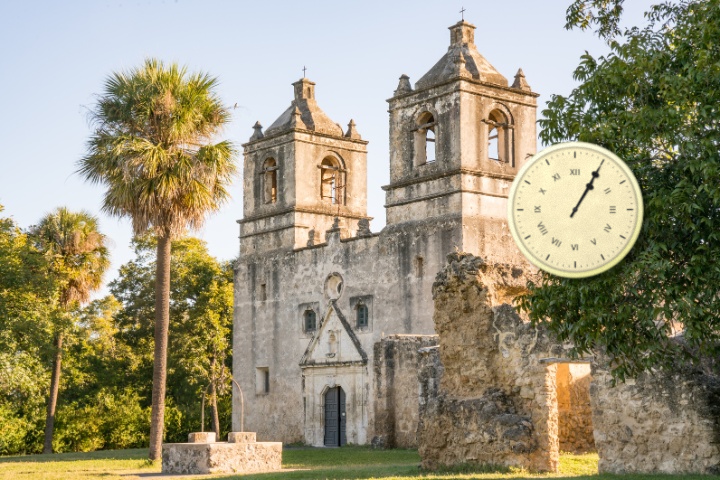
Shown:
**1:05**
